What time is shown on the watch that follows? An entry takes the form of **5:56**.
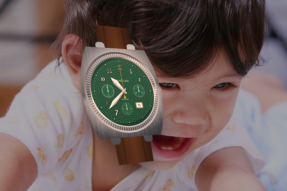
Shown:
**10:38**
